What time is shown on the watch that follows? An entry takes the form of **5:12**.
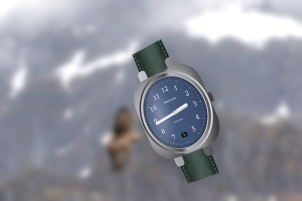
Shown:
**2:44**
